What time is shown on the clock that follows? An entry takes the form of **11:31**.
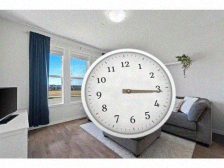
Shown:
**3:16**
